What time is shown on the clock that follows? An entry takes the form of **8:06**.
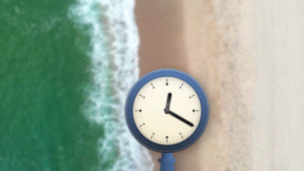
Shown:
**12:20**
